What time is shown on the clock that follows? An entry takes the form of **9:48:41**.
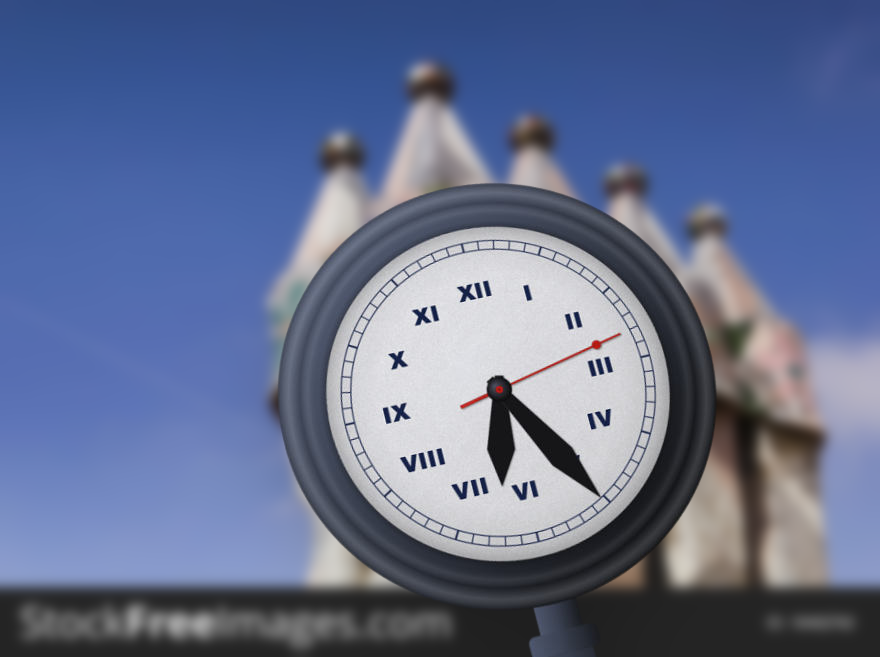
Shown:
**6:25:13**
